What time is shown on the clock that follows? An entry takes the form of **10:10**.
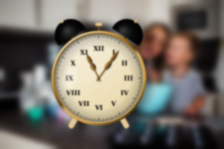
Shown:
**11:06**
